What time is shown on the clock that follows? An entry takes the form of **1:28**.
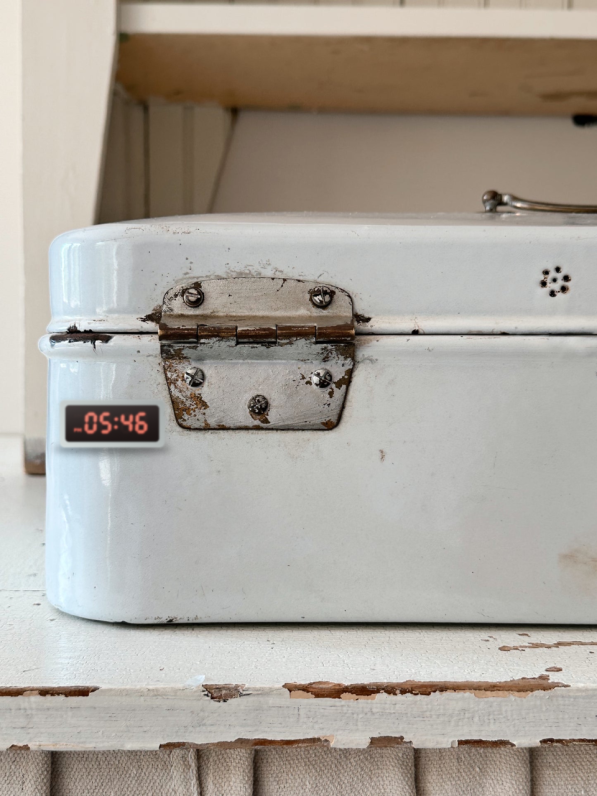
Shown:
**5:46**
